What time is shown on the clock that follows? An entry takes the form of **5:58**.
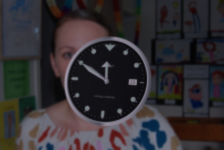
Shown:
**11:50**
